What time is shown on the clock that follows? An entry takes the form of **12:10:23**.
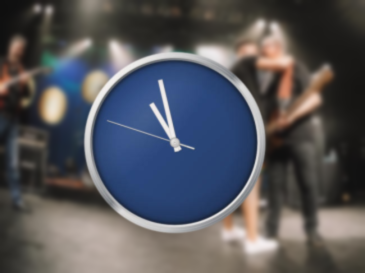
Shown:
**10:57:48**
